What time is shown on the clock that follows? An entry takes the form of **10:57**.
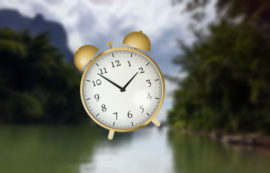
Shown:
**1:53**
